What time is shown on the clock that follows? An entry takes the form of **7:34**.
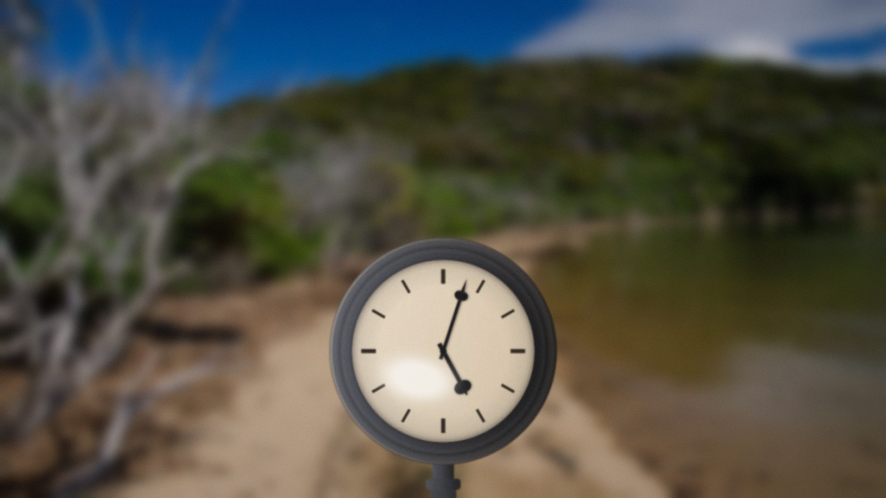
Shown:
**5:03**
